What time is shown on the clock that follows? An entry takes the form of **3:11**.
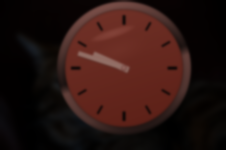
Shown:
**9:48**
